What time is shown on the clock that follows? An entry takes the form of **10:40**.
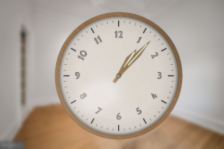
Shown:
**1:07**
